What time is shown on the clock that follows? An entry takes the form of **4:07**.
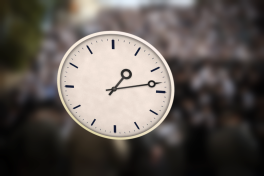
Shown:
**1:13**
